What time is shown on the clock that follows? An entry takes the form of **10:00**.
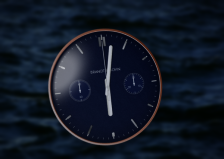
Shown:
**6:02**
